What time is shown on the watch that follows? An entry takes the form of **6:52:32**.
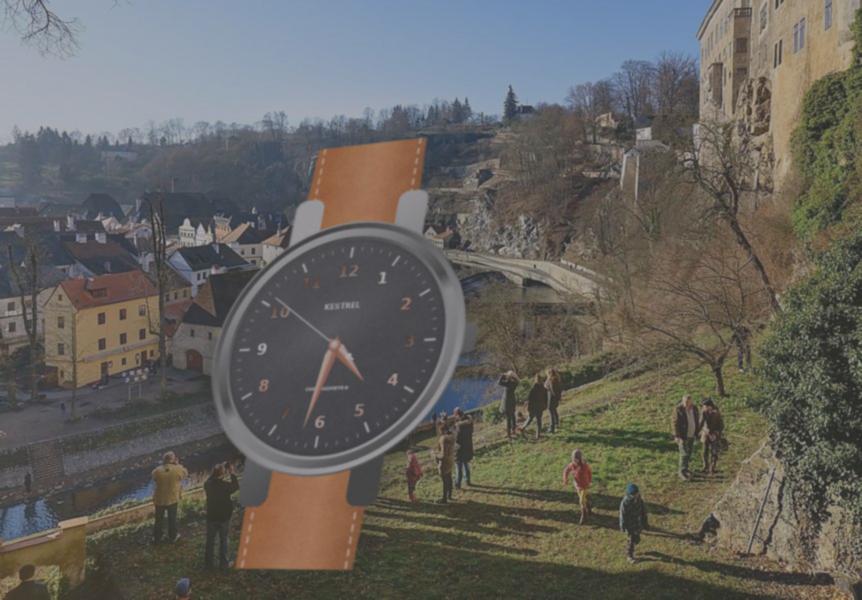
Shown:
**4:31:51**
